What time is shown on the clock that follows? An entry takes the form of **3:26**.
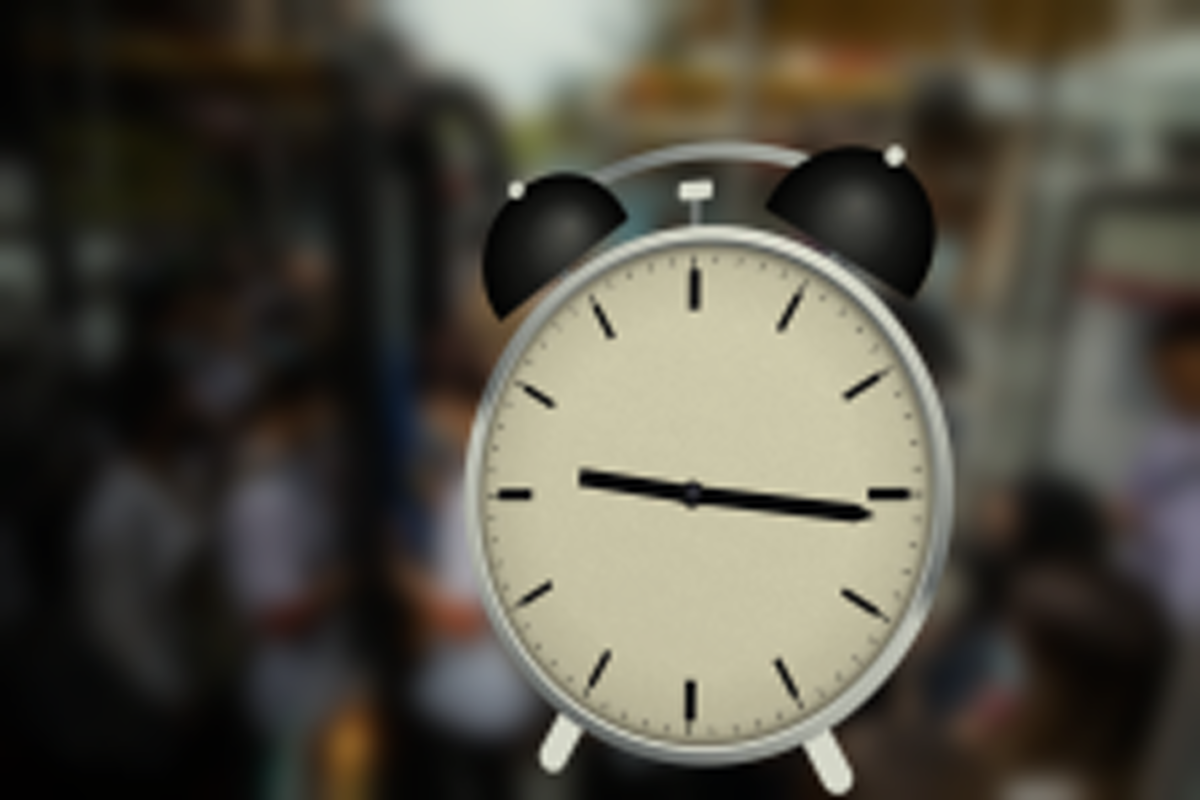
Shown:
**9:16**
